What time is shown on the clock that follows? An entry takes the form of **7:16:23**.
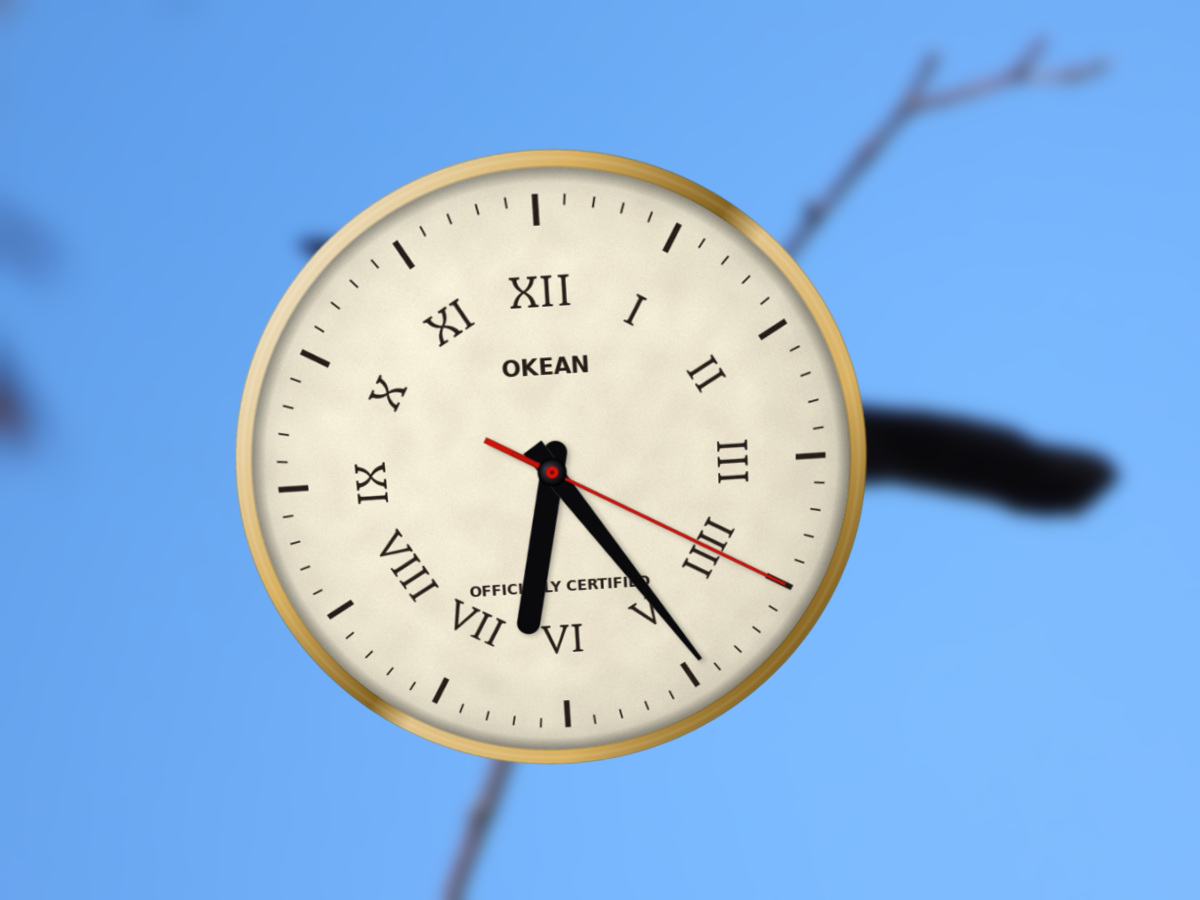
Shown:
**6:24:20**
